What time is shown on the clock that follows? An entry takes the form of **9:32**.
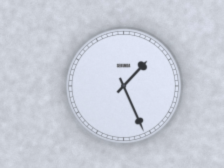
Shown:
**1:26**
